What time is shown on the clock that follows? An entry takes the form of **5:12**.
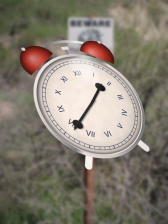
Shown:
**1:39**
